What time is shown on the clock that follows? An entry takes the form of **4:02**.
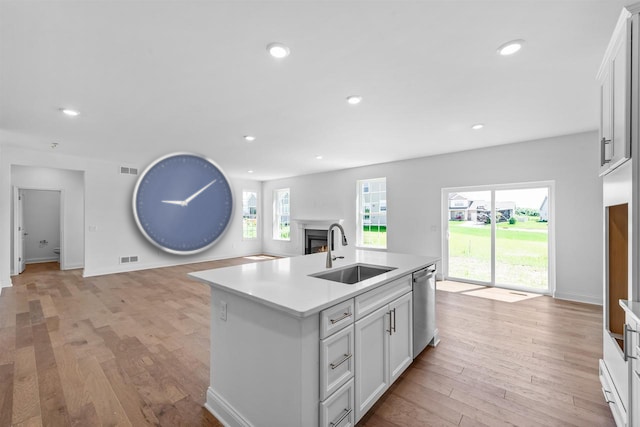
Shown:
**9:09**
